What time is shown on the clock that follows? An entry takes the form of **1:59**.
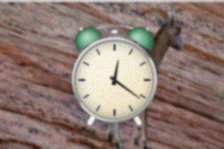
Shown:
**12:21**
